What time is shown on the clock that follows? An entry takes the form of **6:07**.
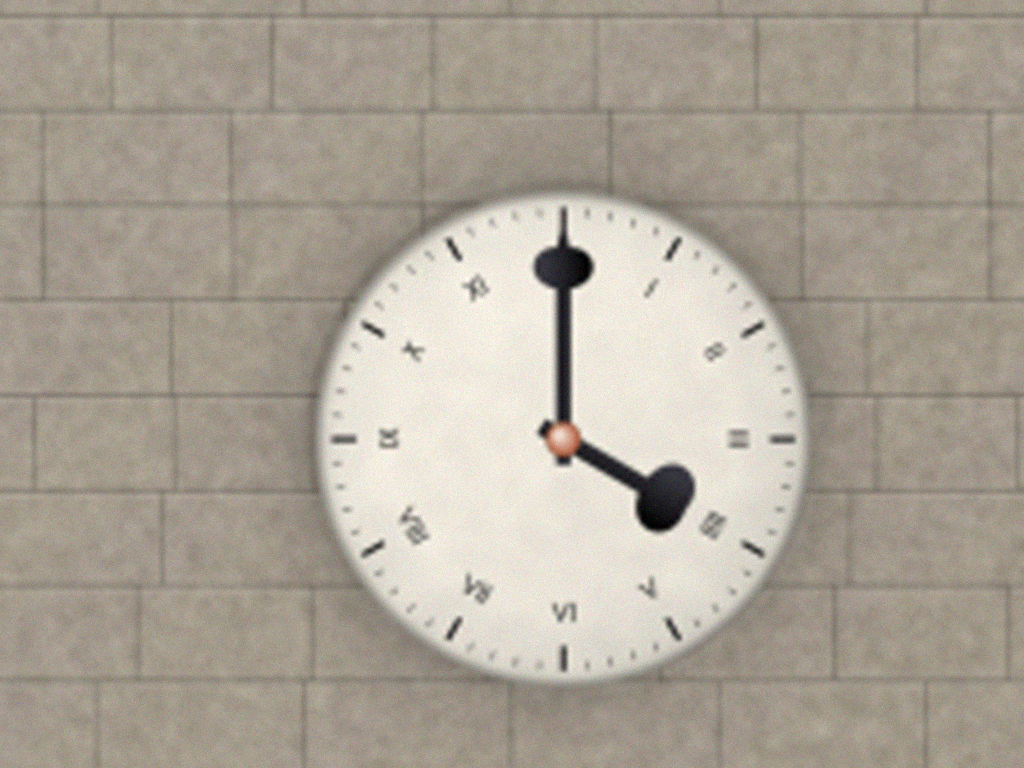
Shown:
**4:00**
